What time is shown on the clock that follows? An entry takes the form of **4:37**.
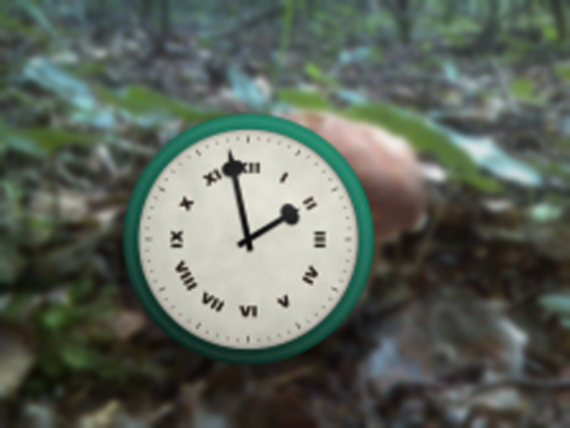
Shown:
**1:58**
